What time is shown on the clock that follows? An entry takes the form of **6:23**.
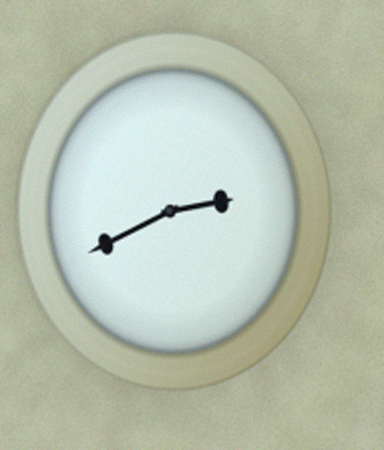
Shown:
**2:41**
